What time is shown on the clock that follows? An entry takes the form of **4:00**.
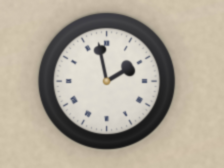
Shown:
**1:58**
